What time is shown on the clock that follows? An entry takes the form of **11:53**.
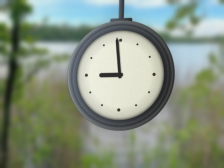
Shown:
**8:59**
